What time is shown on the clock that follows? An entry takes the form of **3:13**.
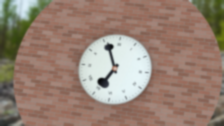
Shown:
**6:56**
